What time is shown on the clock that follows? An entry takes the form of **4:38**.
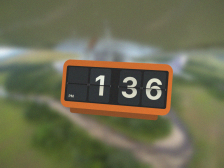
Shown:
**1:36**
